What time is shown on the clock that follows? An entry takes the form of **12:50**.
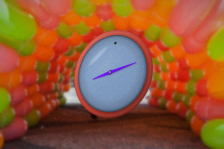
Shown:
**8:11**
